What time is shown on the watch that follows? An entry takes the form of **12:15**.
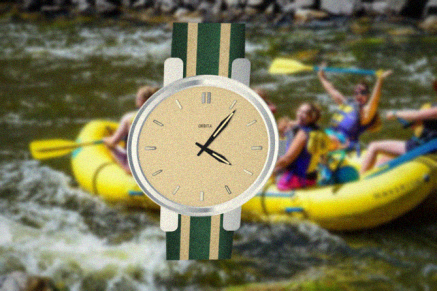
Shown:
**4:06**
